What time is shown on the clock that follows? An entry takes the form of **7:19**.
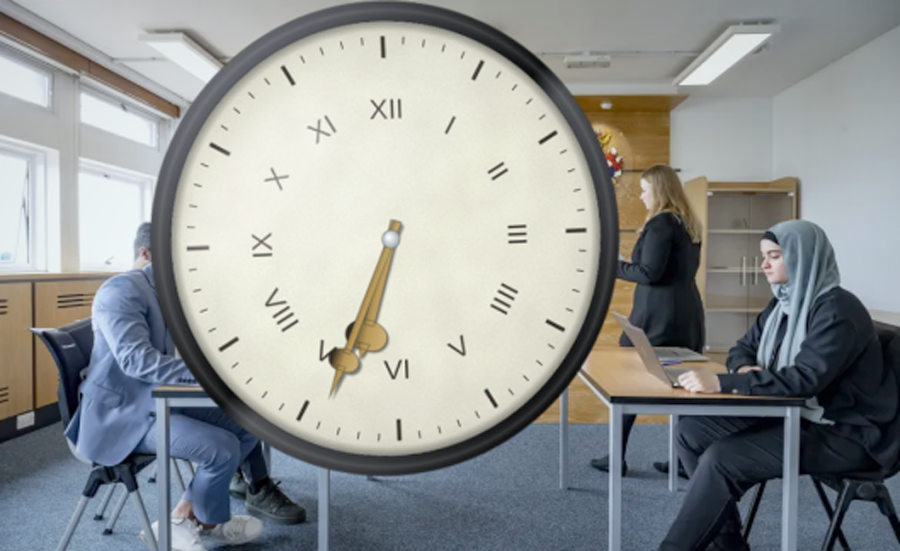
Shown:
**6:34**
